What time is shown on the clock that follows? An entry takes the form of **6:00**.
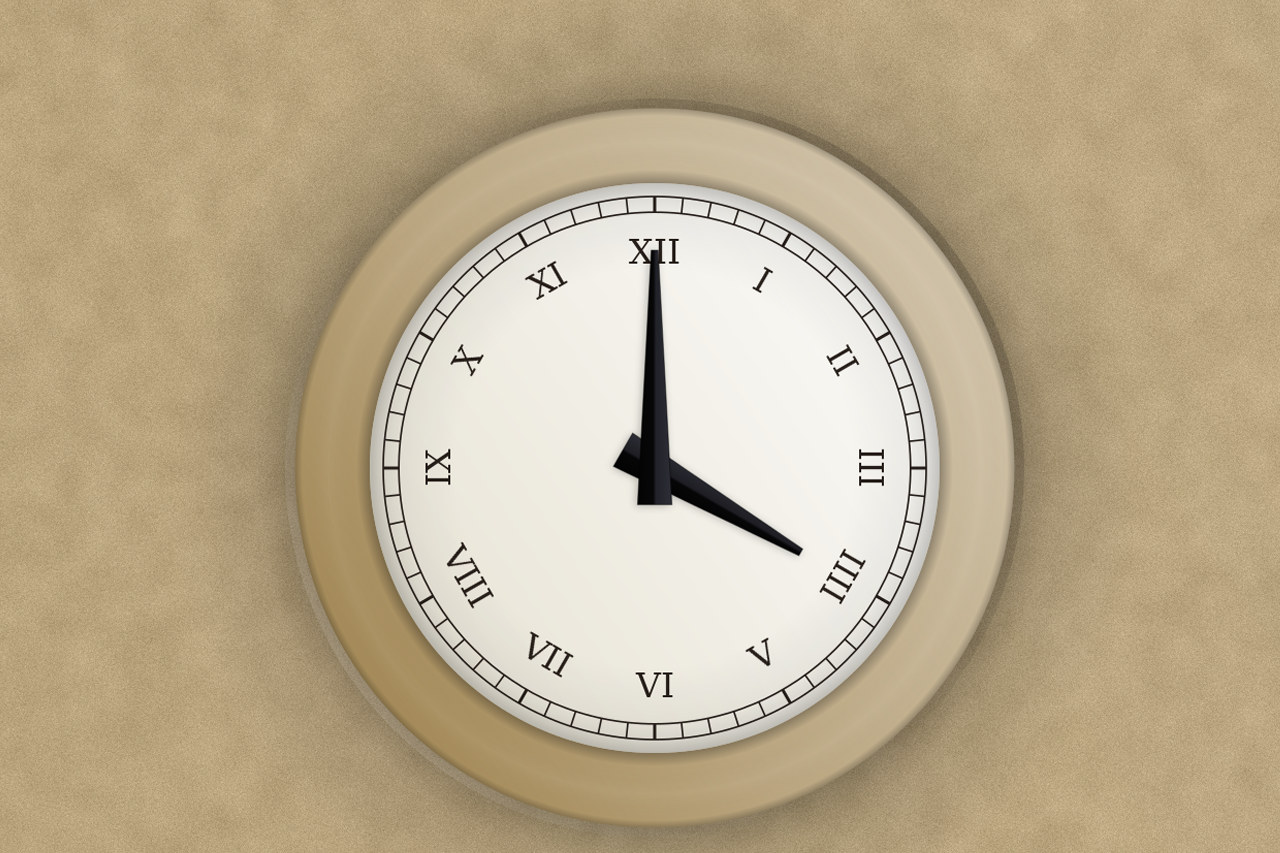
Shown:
**4:00**
